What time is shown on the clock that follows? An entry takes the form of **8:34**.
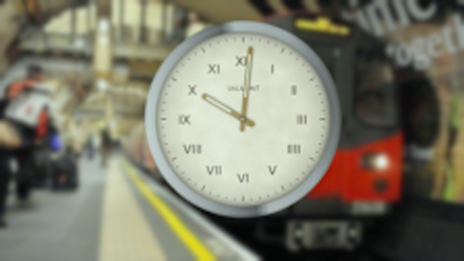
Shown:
**10:01**
